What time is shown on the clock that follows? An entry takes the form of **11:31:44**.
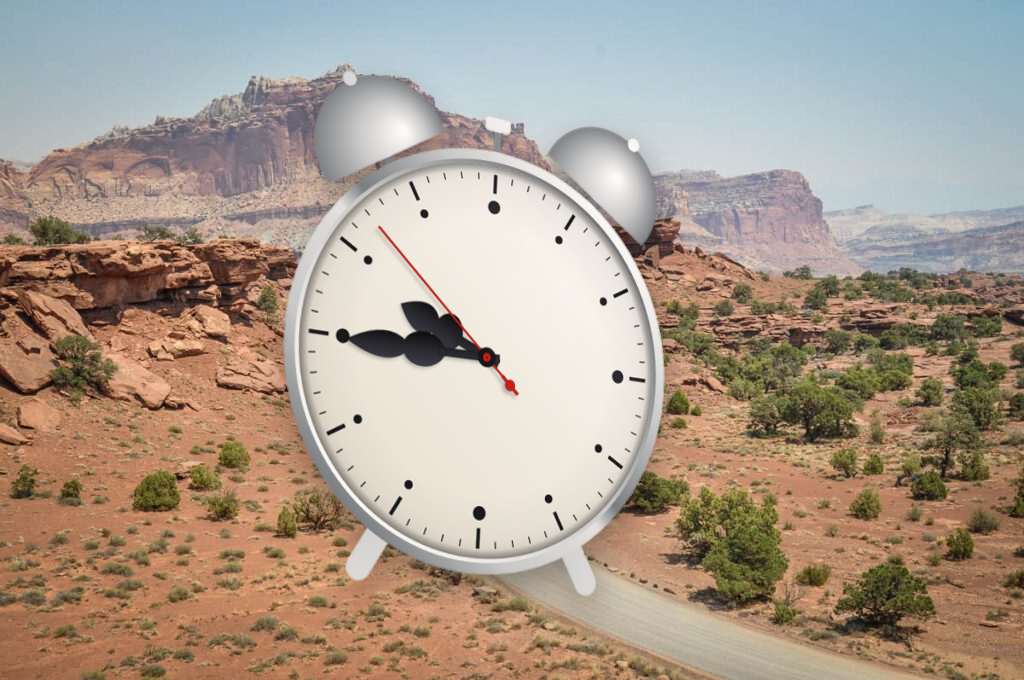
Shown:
**9:44:52**
